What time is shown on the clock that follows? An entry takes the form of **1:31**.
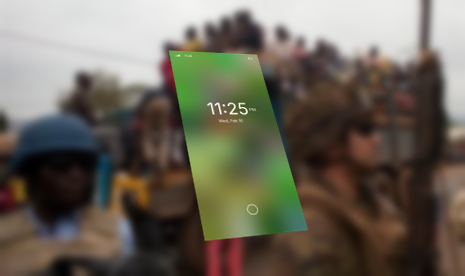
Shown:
**11:25**
